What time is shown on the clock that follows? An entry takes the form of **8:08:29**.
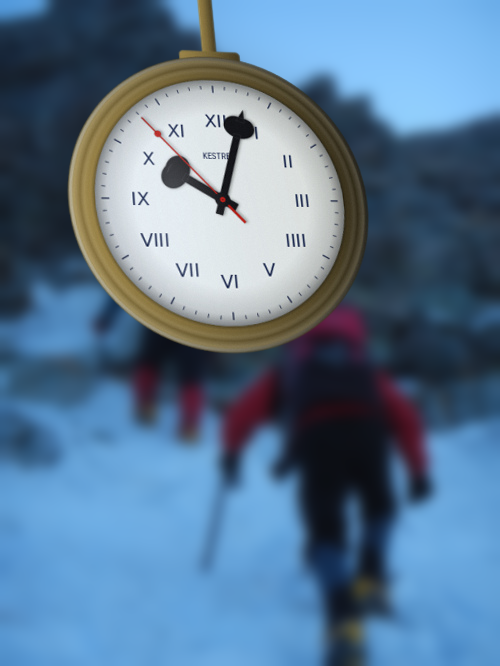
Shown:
**10:02:53**
